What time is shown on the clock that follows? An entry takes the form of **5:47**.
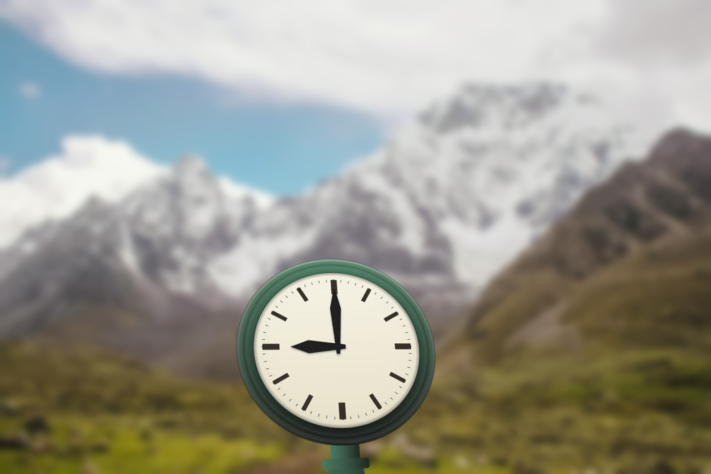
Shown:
**9:00**
